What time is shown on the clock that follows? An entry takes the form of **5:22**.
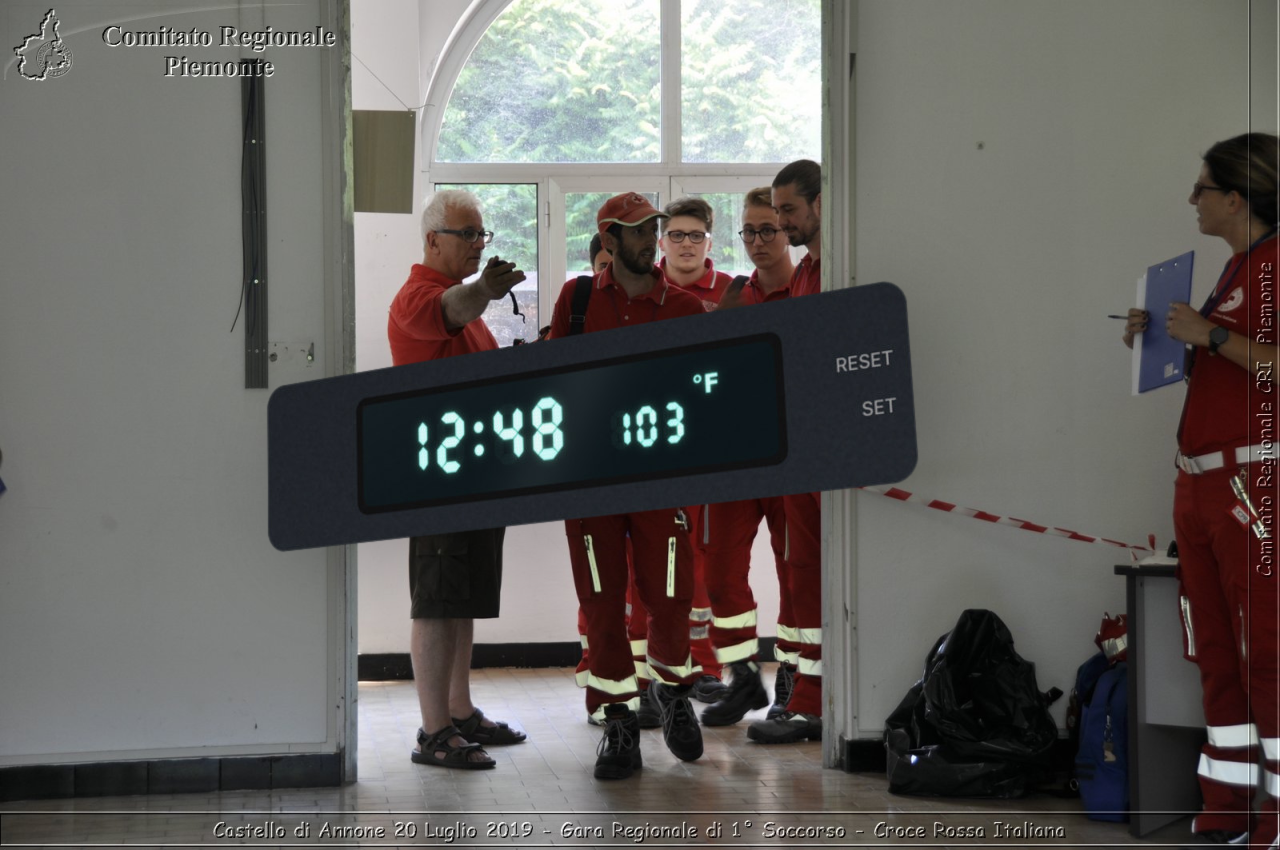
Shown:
**12:48**
